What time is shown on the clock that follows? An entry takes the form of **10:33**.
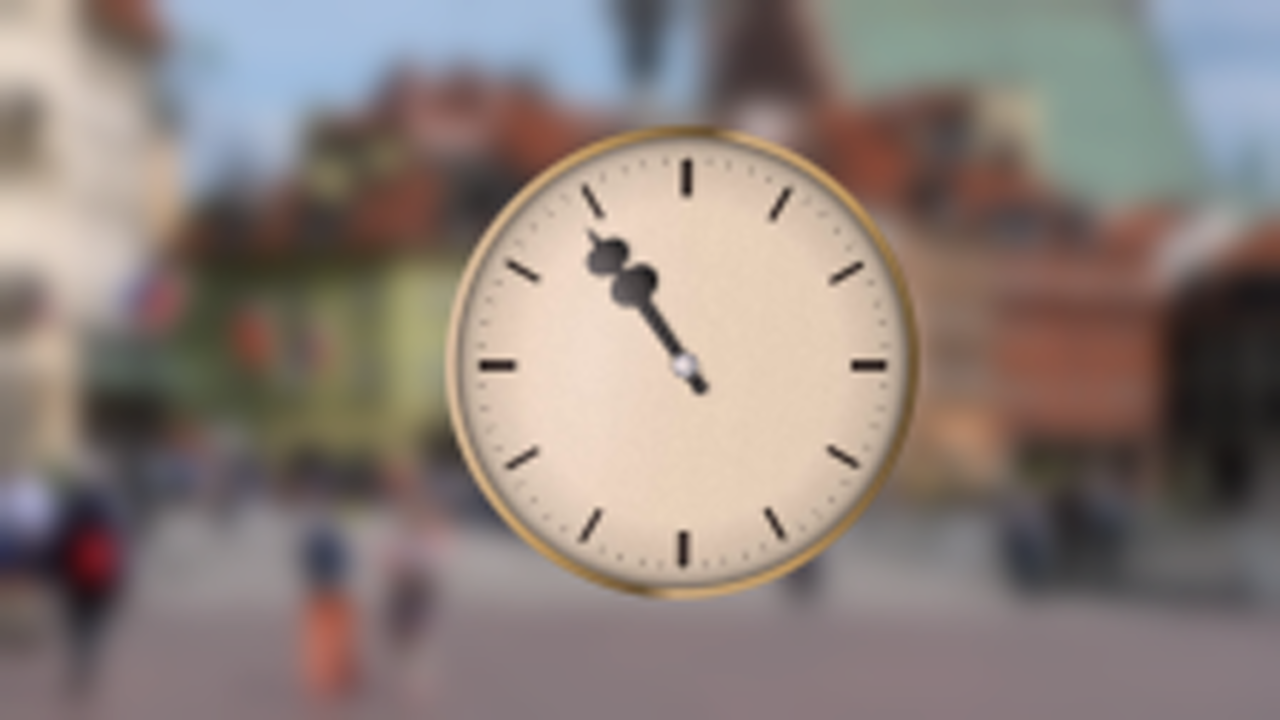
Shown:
**10:54**
